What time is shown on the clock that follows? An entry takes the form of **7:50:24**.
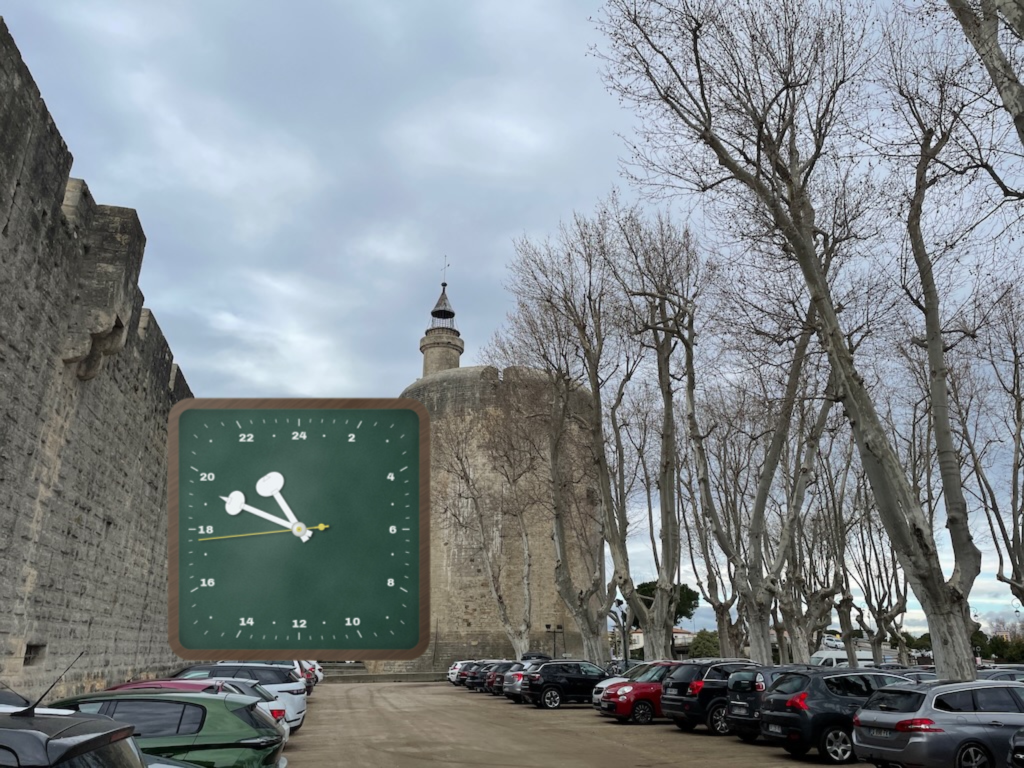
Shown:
**21:48:44**
